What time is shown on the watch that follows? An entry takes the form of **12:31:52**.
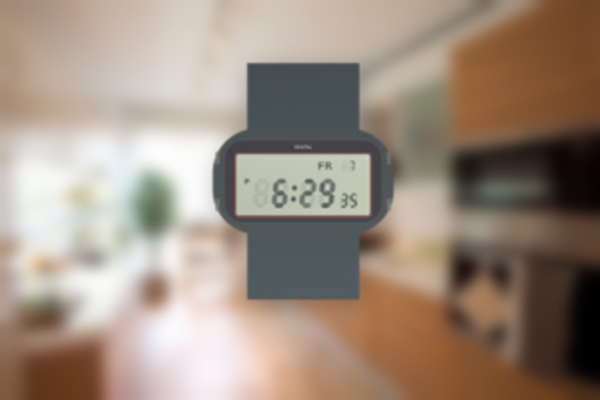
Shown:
**6:29:35**
